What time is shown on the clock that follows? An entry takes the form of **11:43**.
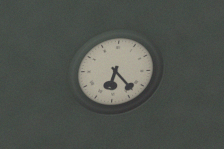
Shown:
**6:23**
